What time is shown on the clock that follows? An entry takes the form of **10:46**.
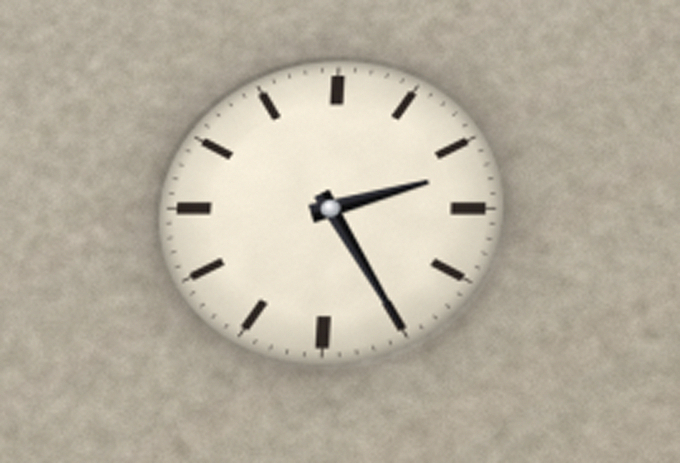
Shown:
**2:25**
